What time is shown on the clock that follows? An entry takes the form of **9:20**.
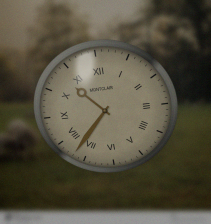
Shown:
**10:37**
